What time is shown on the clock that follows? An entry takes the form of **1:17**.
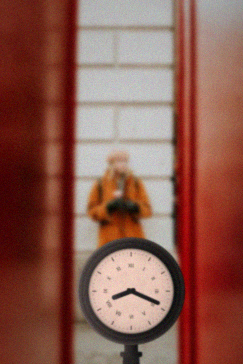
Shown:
**8:19**
